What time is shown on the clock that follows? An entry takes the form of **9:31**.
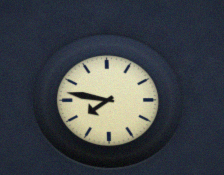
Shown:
**7:47**
